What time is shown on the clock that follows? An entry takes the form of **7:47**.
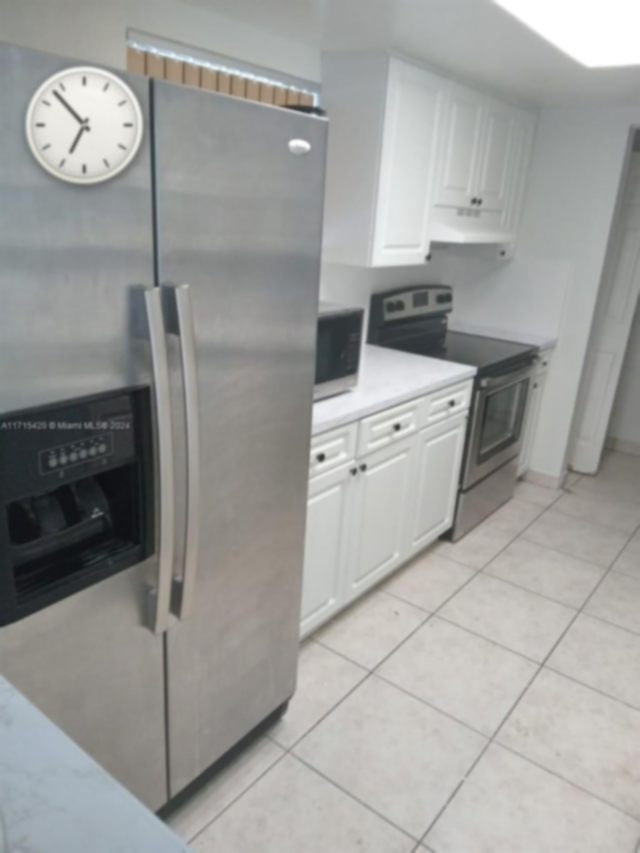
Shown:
**6:53**
